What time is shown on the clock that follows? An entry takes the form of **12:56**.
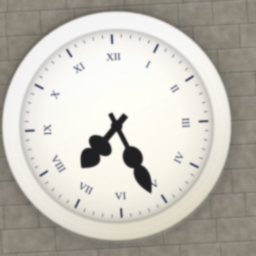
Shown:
**7:26**
